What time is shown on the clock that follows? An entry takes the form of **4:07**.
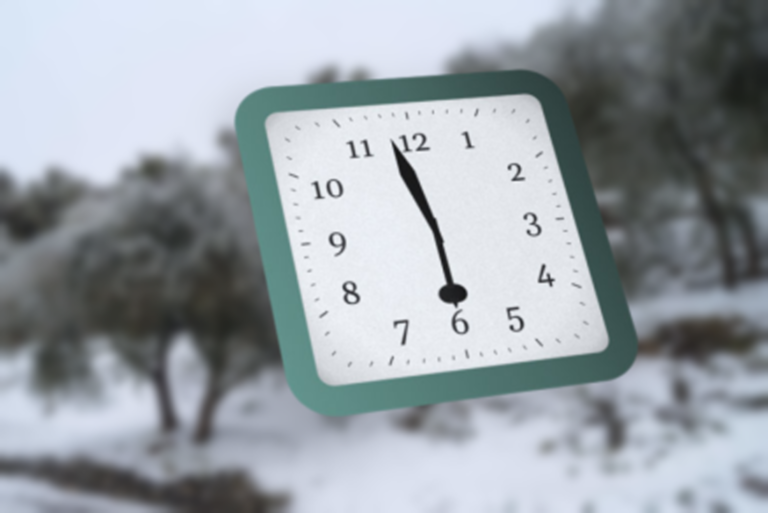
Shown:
**5:58**
